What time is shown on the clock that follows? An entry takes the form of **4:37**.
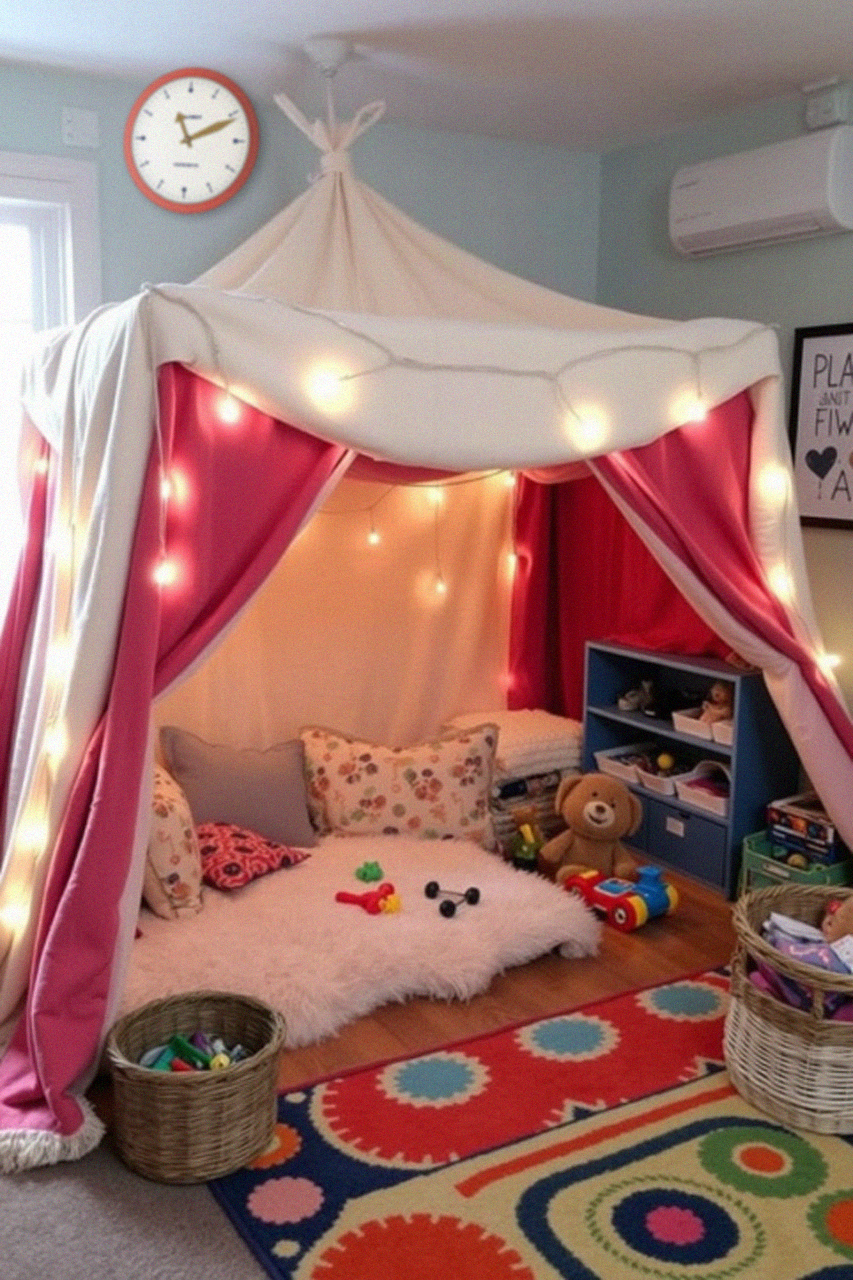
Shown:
**11:11**
